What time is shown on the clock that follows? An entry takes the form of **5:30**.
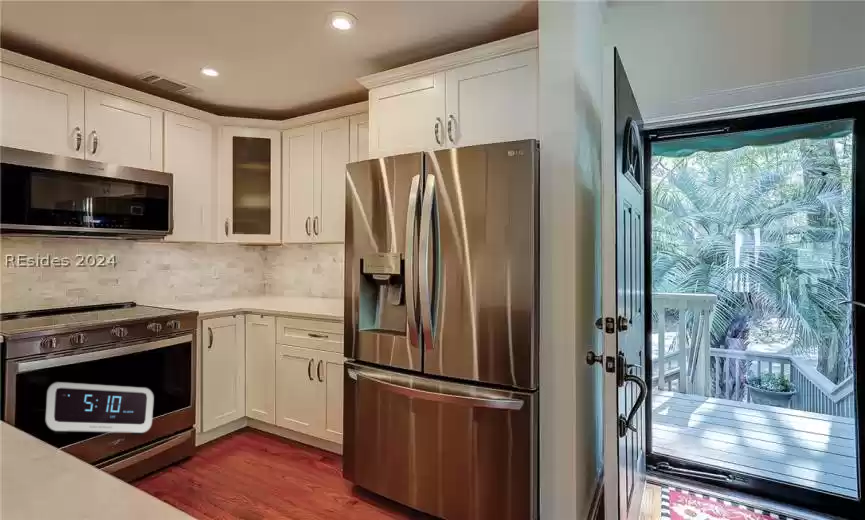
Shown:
**5:10**
